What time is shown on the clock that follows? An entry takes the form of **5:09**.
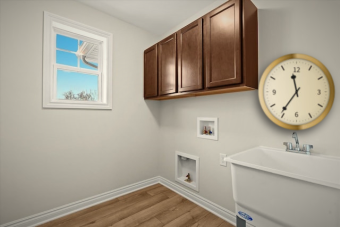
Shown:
**11:36**
